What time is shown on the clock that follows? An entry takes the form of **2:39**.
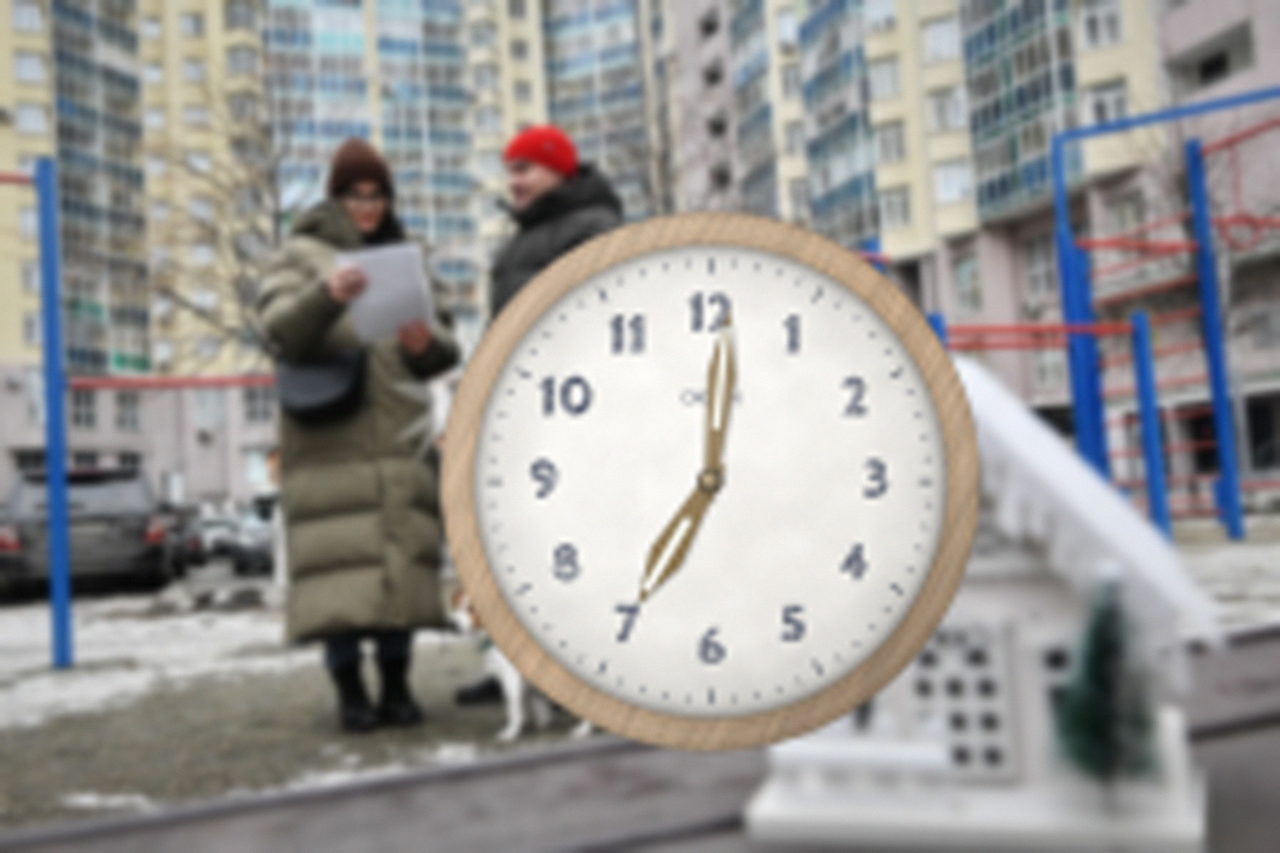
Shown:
**7:01**
